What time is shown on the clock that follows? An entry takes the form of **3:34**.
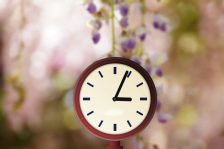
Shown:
**3:04**
